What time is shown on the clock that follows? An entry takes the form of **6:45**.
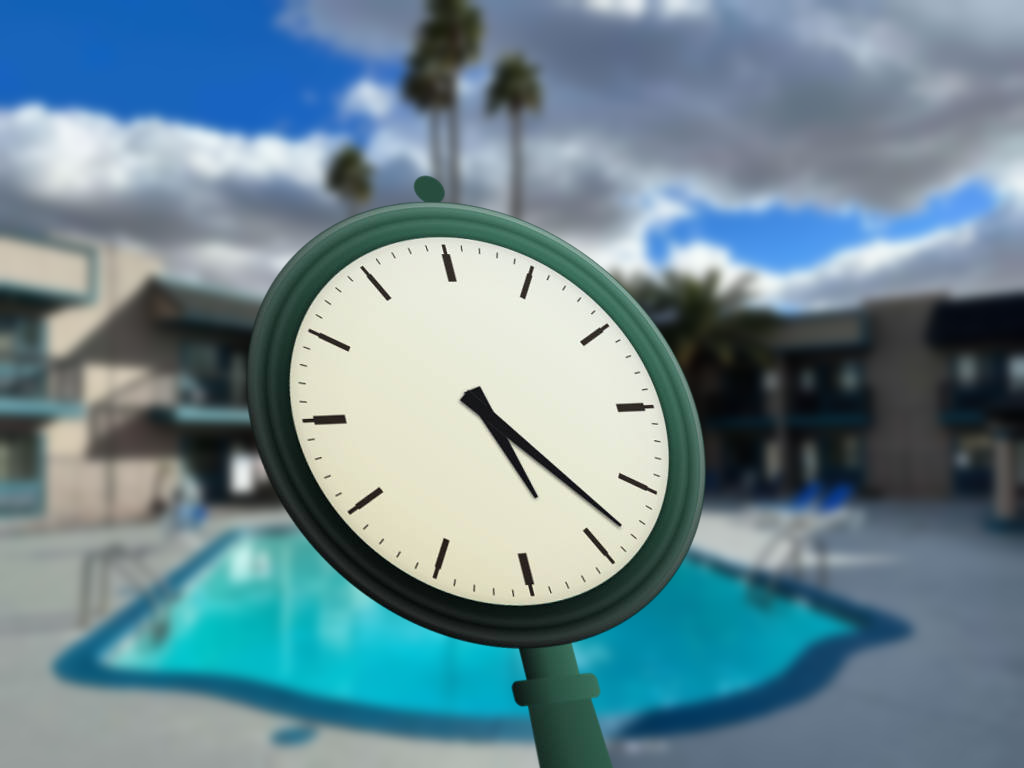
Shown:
**5:23**
